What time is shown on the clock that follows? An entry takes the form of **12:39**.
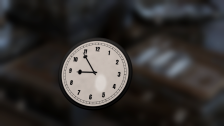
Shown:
**8:54**
